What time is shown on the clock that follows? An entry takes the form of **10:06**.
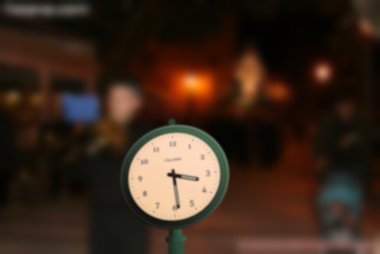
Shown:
**3:29**
